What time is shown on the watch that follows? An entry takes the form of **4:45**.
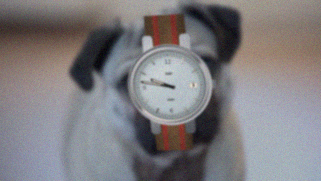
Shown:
**9:47**
